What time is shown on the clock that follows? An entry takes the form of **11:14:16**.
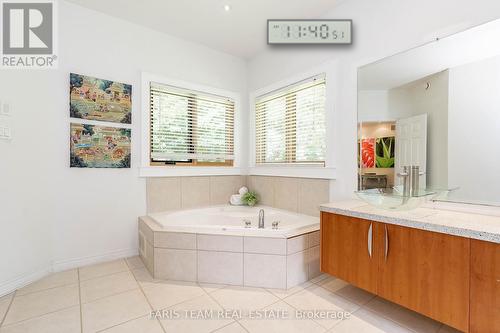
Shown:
**11:40:51**
